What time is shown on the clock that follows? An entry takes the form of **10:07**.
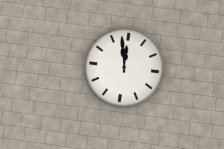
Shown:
**11:58**
